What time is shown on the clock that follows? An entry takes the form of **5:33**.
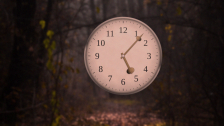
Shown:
**5:07**
